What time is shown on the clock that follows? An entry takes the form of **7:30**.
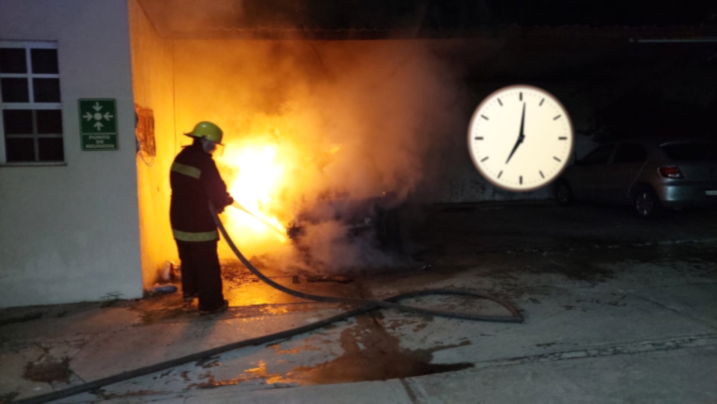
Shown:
**7:01**
